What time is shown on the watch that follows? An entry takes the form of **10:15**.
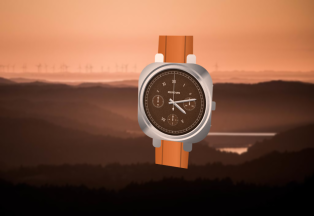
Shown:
**4:13**
